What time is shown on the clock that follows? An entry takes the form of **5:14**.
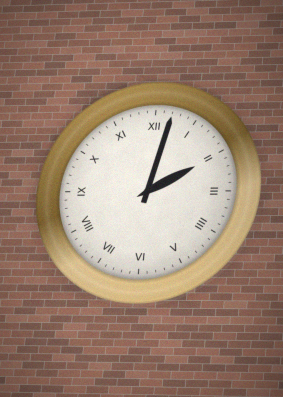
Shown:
**2:02**
